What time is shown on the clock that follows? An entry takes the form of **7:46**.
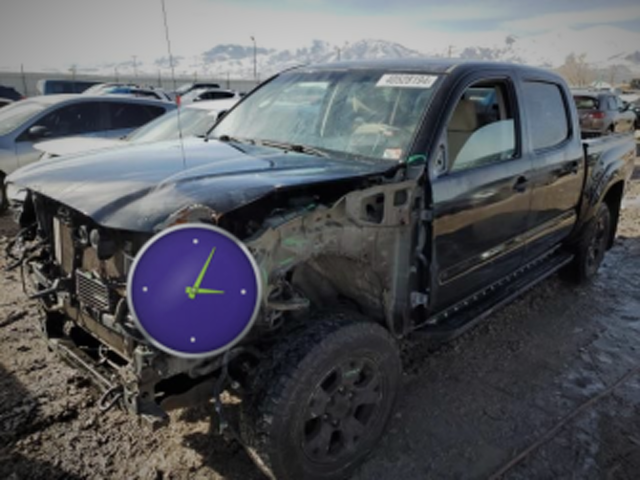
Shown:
**3:04**
